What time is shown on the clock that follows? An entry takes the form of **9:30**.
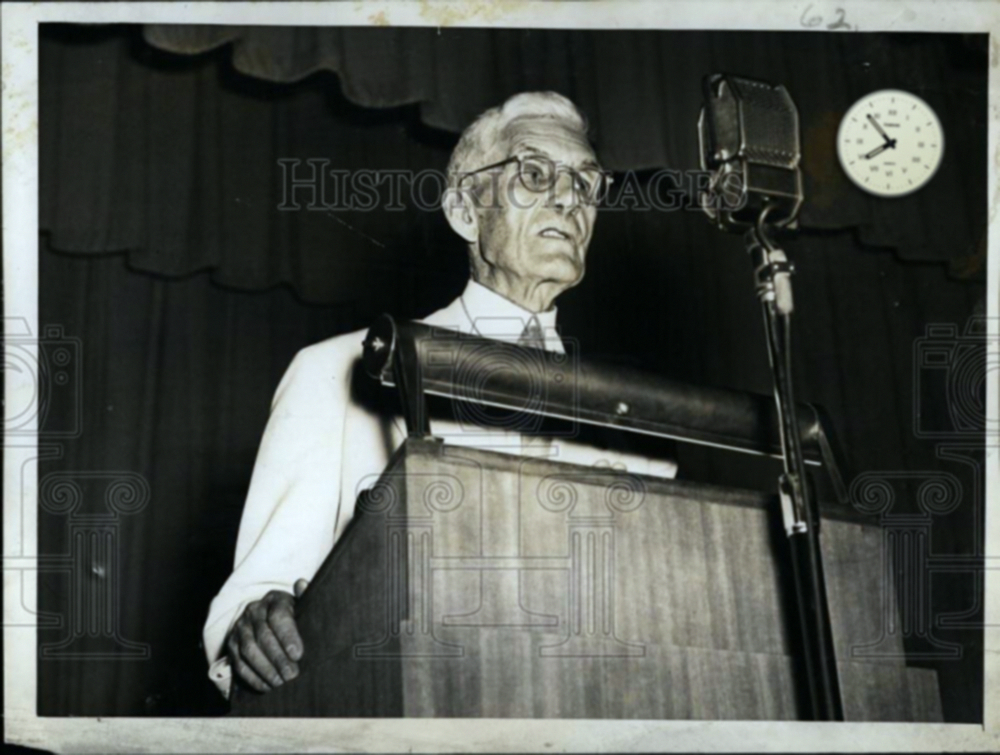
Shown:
**7:53**
